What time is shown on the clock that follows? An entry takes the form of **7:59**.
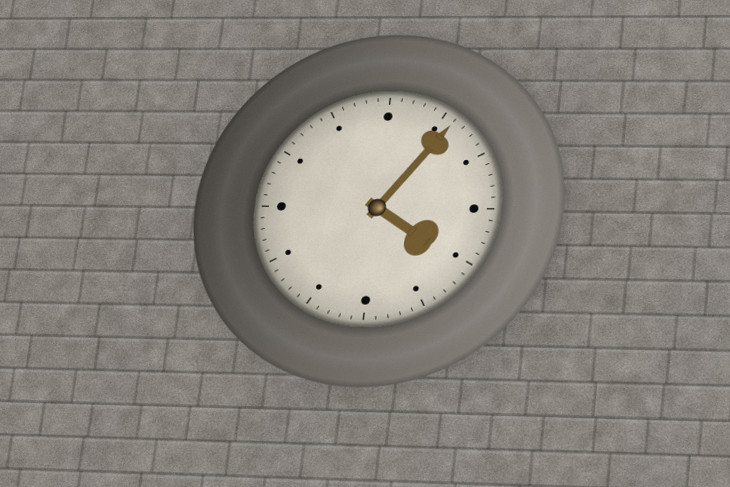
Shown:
**4:06**
